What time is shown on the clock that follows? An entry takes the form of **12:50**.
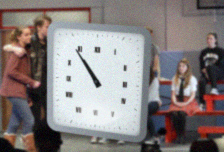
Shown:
**10:54**
